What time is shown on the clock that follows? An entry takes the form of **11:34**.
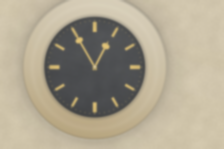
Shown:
**12:55**
